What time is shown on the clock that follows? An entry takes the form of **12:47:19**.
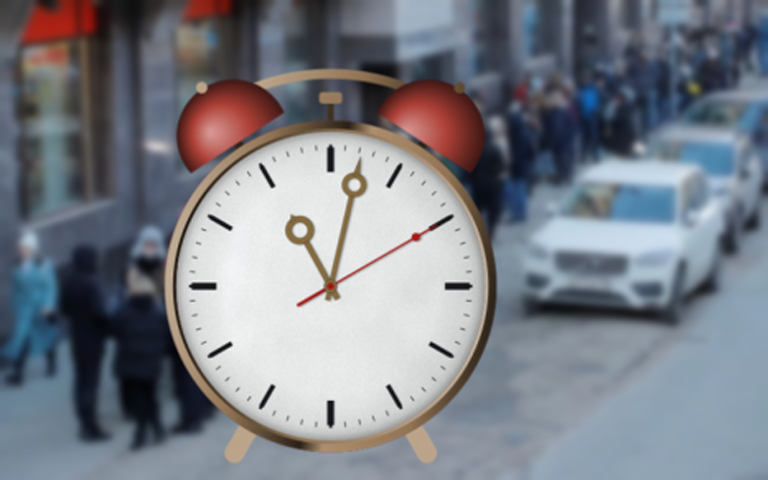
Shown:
**11:02:10**
